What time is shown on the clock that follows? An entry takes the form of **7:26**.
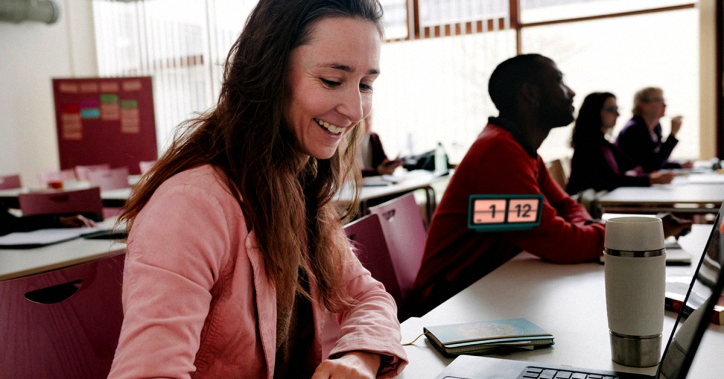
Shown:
**1:12**
